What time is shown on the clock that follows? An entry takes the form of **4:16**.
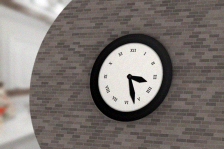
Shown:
**3:27**
